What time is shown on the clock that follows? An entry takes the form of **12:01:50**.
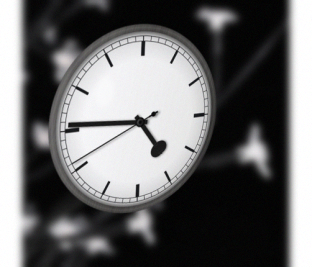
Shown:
**4:45:41**
